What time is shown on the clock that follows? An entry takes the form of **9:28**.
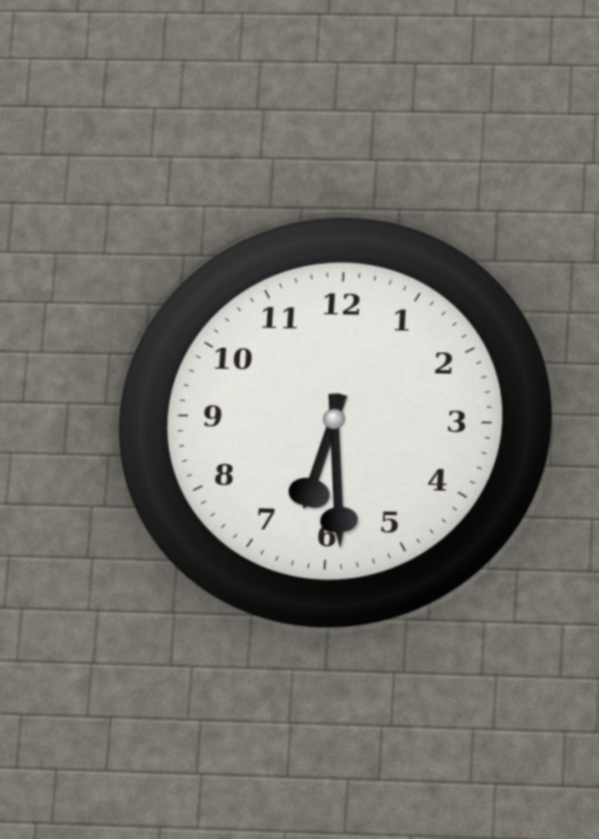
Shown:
**6:29**
